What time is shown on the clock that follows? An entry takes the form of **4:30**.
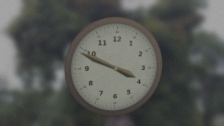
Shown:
**3:49**
